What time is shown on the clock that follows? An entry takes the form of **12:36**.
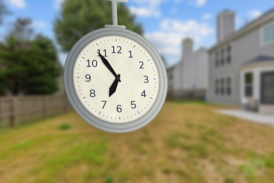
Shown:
**6:54**
